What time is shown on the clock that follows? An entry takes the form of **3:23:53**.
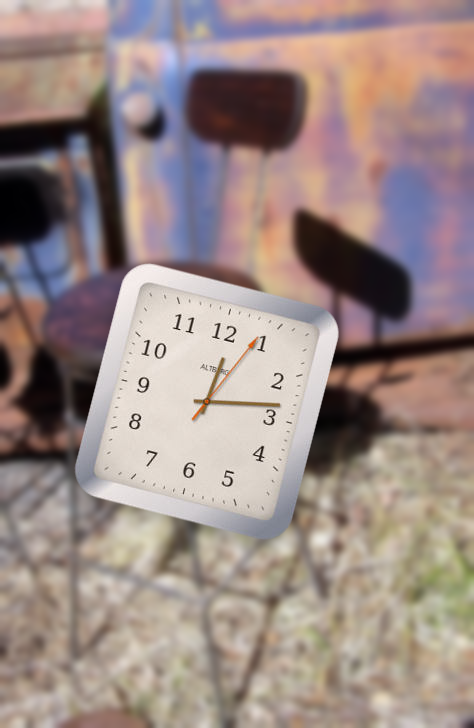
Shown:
**12:13:04**
